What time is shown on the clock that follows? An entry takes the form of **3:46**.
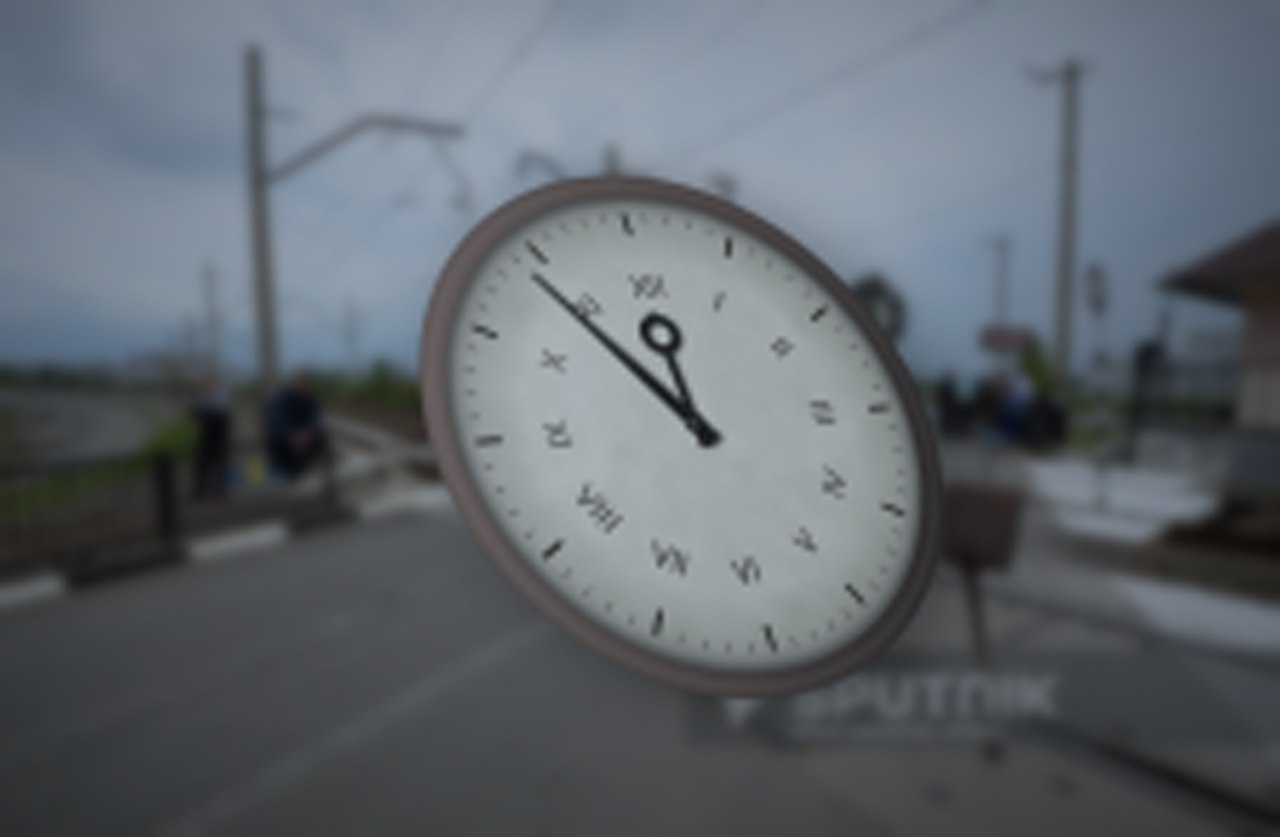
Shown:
**11:54**
